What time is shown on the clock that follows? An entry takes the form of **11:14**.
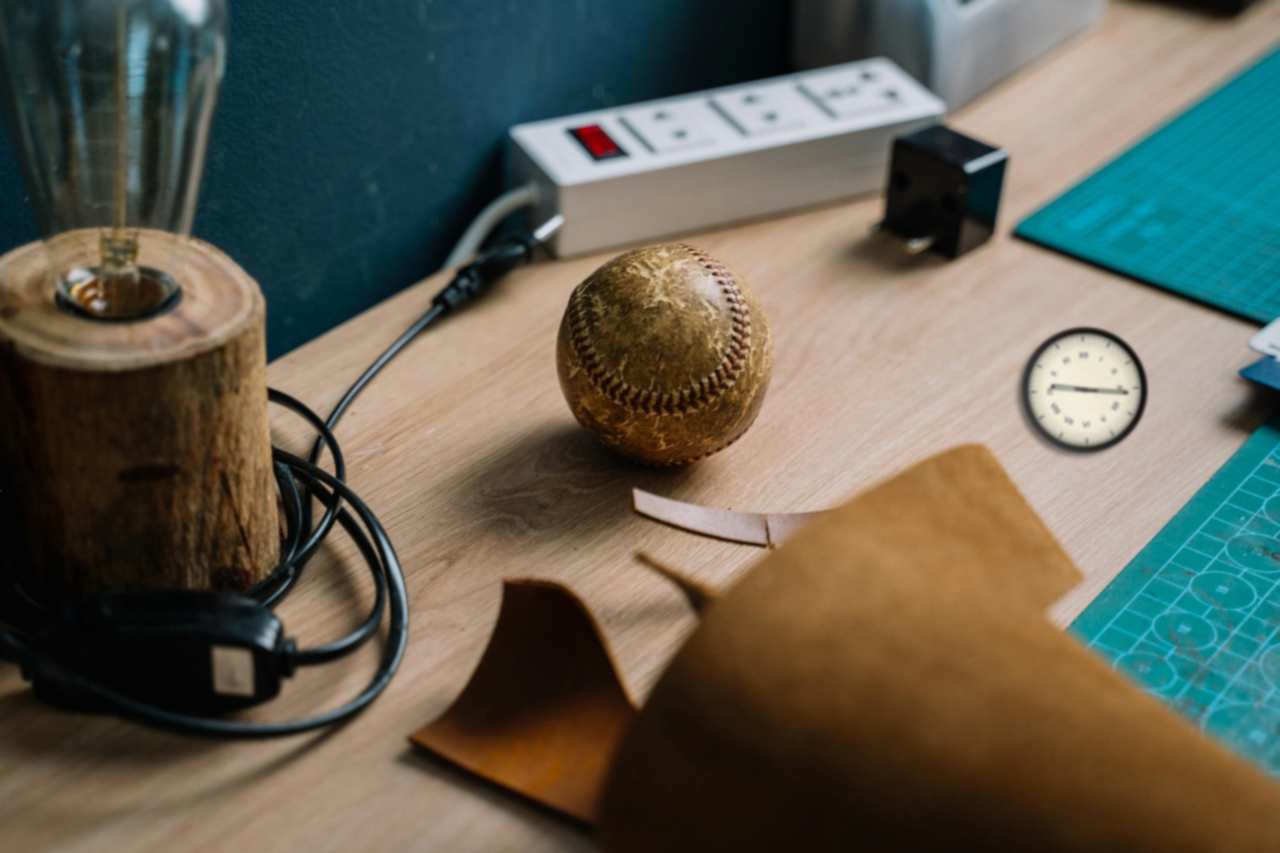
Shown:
**9:16**
